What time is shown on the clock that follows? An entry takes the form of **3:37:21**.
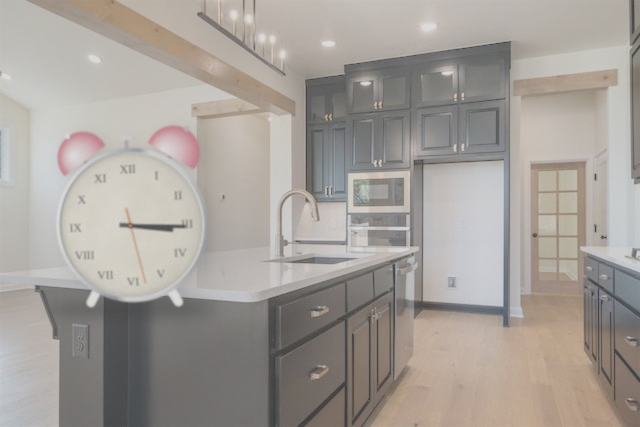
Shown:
**3:15:28**
